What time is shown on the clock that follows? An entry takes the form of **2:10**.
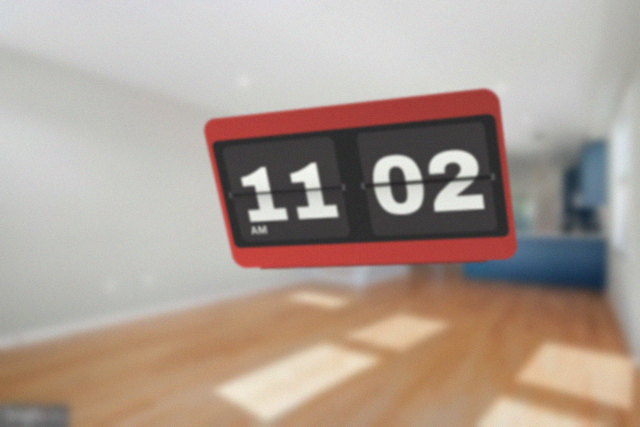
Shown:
**11:02**
